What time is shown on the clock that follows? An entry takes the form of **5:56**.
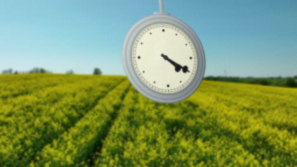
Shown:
**4:20**
